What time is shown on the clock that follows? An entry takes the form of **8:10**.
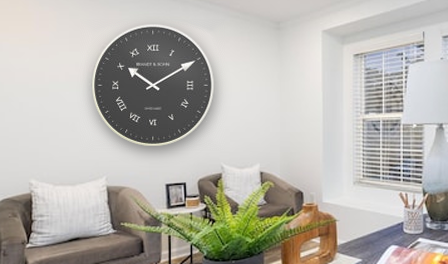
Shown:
**10:10**
